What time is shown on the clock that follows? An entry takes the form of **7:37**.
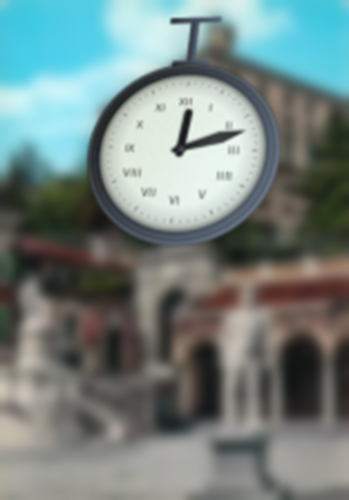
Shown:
**12:12**
